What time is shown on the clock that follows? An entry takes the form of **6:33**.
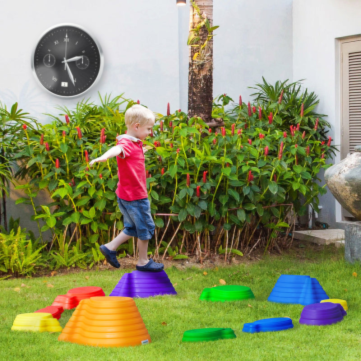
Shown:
**2:26**
